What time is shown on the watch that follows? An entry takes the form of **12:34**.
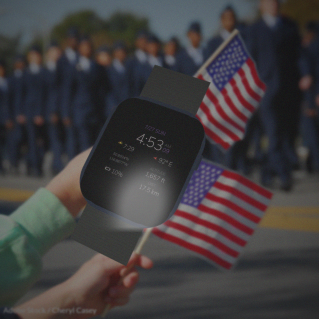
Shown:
**4:53**
